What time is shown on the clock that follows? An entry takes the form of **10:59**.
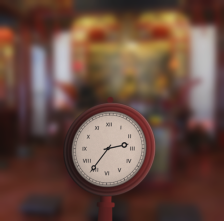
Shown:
**2:36**
